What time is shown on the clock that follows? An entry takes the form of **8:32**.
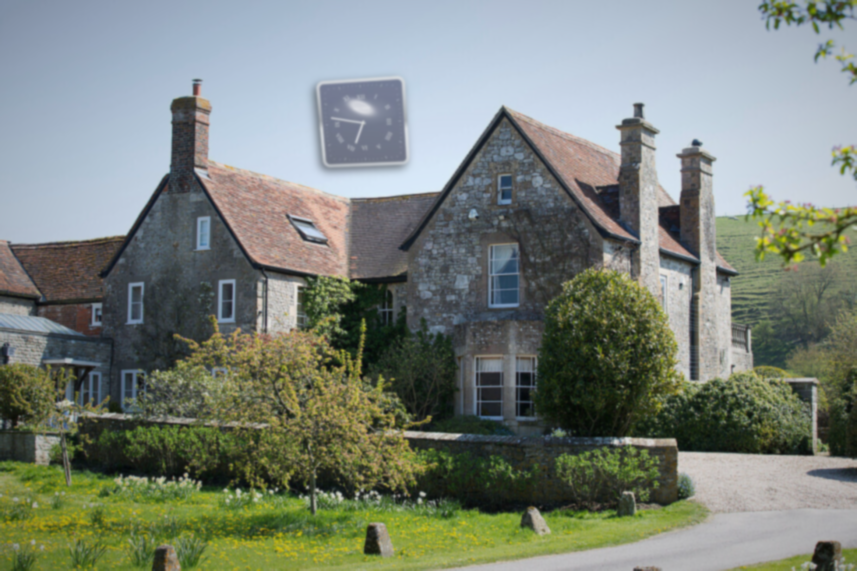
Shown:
**6:47**
